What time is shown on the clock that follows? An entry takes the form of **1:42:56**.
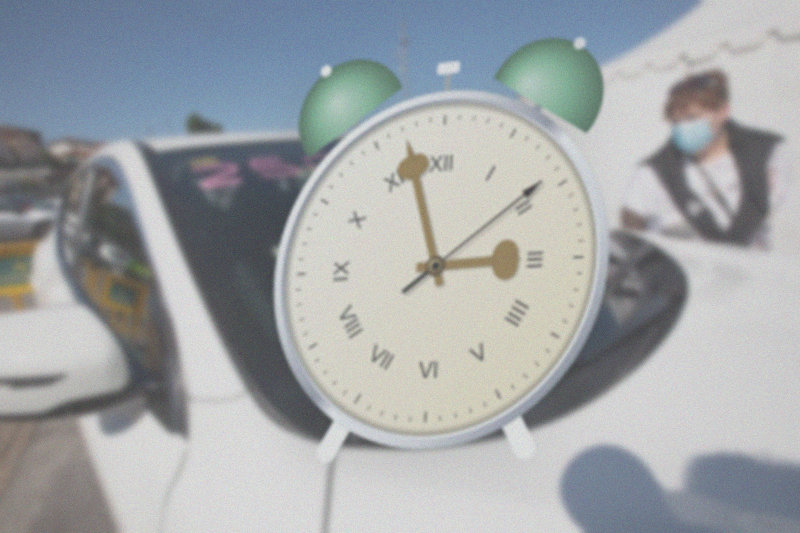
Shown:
**2:57:09**
